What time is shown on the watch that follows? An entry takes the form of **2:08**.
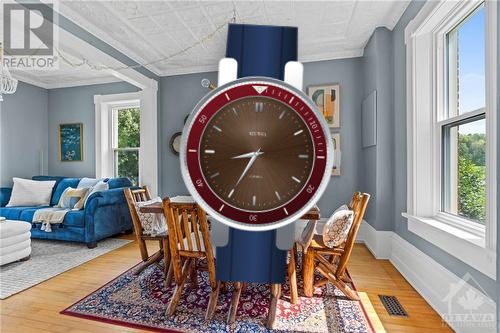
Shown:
**8:35**
